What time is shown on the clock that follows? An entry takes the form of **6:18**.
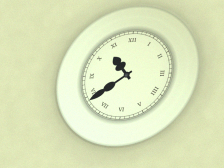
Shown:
**10:39**
